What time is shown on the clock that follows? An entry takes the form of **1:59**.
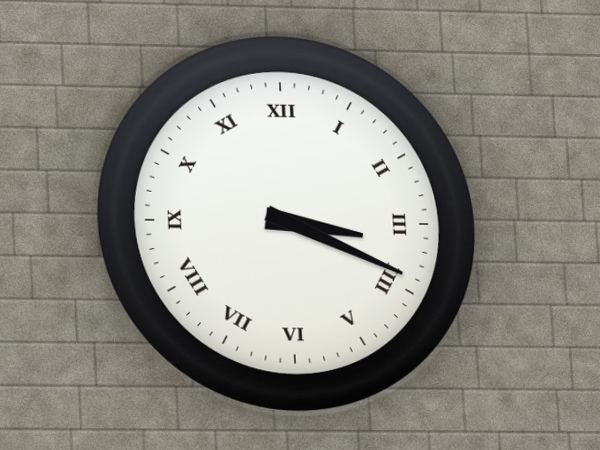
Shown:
**3:19**
